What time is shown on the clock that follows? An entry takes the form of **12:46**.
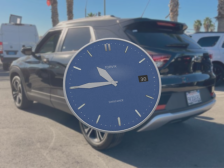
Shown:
**10:45**
